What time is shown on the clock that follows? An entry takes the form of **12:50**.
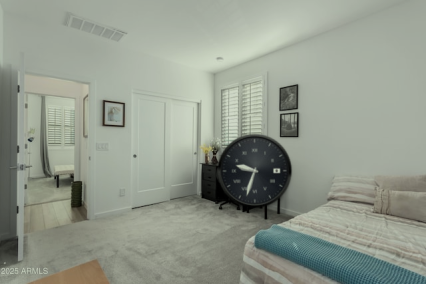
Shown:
**9:33**
